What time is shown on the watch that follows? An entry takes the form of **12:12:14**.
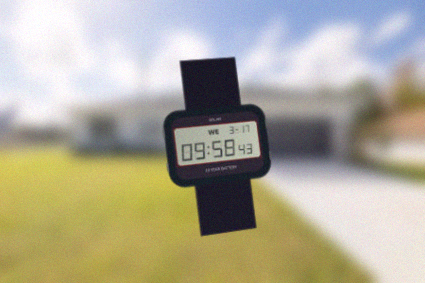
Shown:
**9:58:43**
